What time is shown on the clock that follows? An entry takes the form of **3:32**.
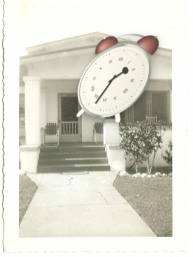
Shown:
**1:33**
